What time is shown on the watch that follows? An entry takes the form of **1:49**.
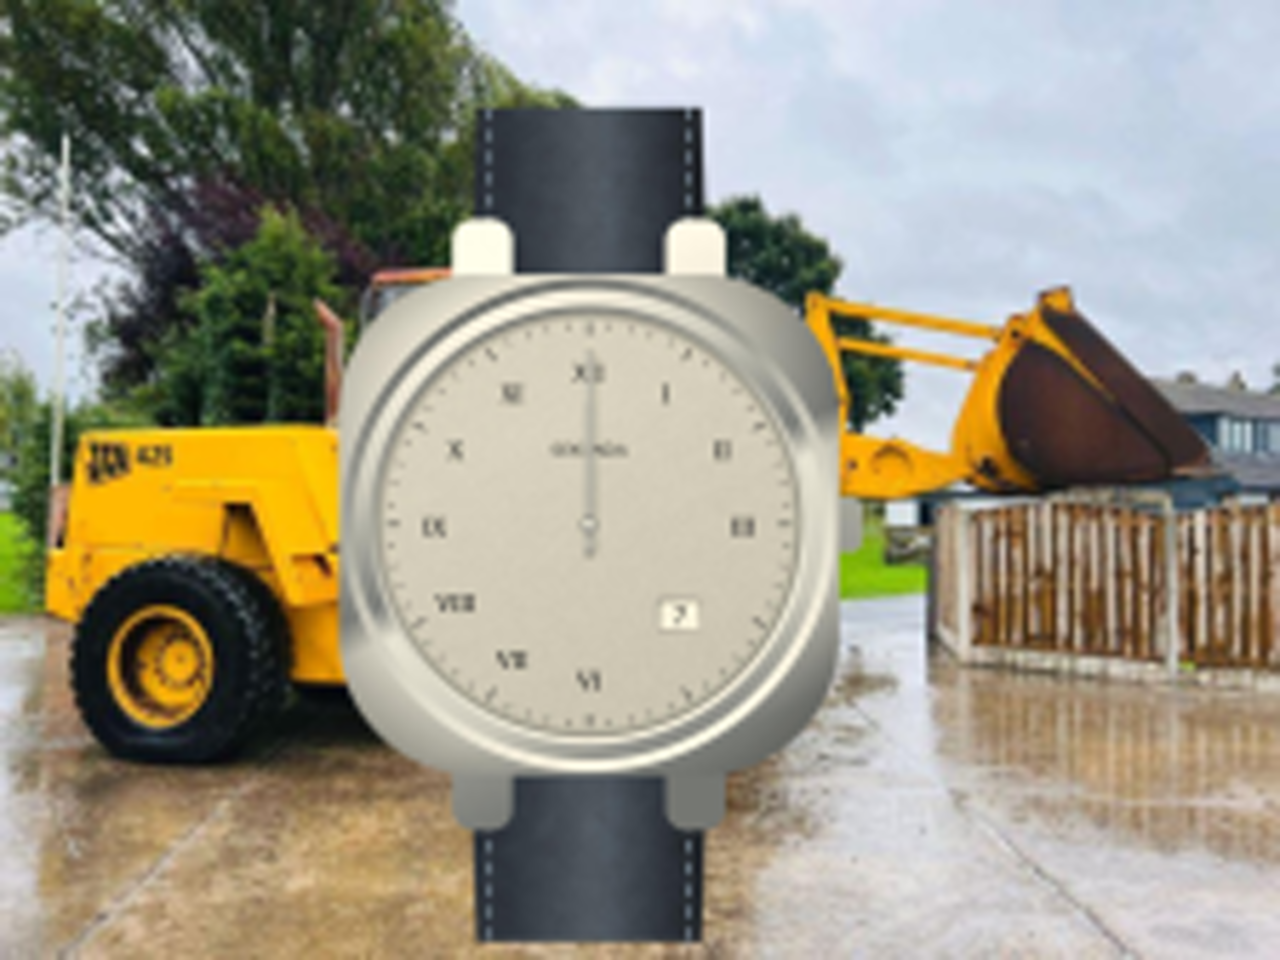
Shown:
**12:00**
